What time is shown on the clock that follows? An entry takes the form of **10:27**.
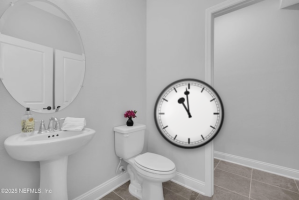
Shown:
**10:59**
